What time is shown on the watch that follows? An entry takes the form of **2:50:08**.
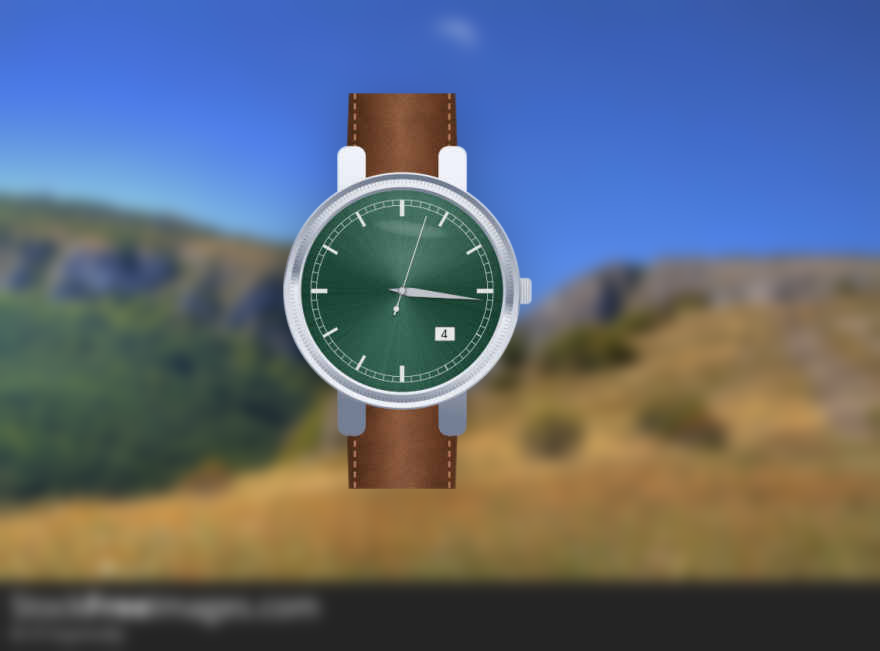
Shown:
**3:16:03**
